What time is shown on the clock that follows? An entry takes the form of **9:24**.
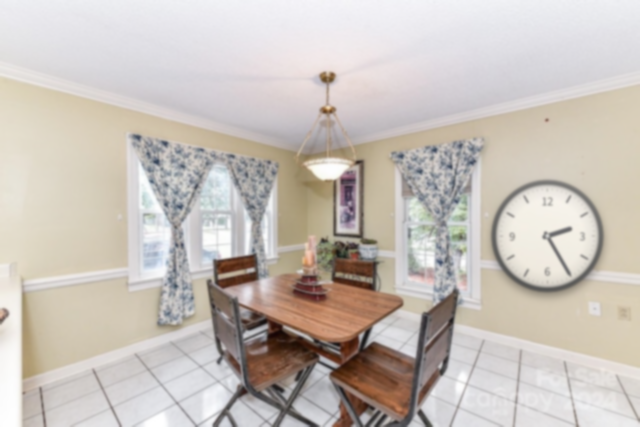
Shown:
**2:25**
